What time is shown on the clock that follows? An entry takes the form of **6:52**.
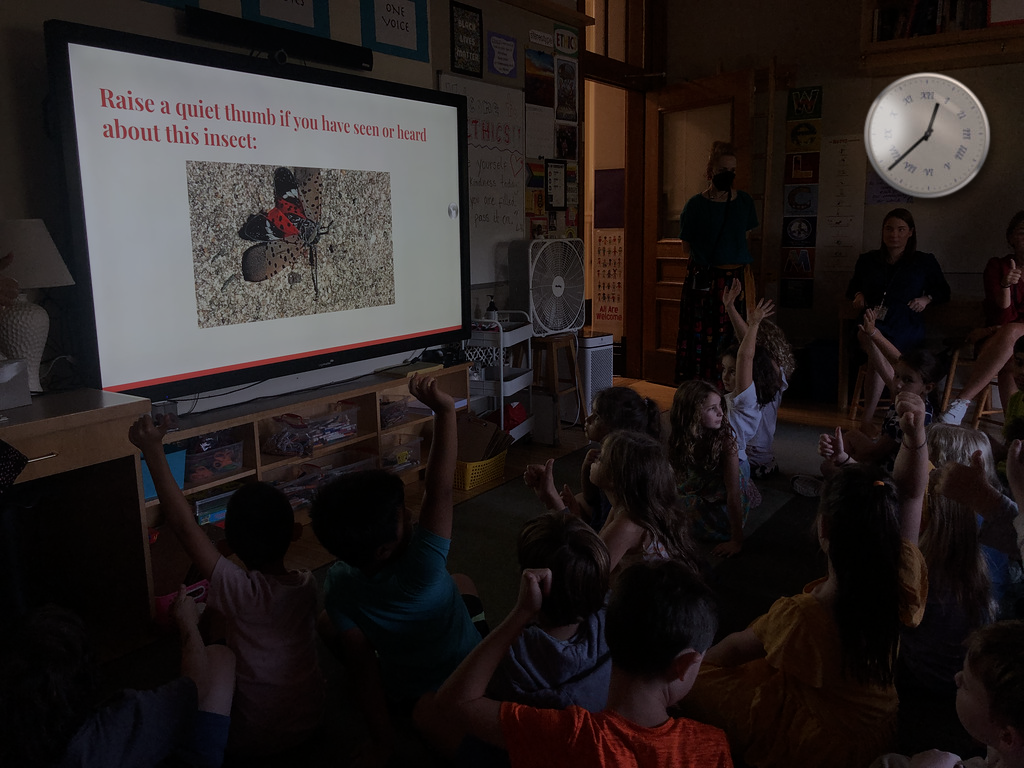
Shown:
**12:38**
